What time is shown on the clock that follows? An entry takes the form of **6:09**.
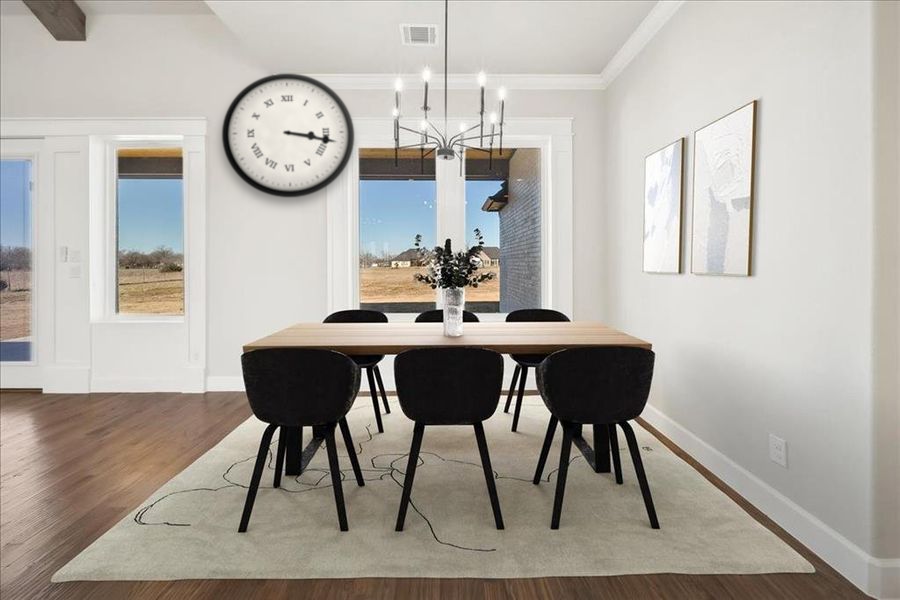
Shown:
**3:17**
